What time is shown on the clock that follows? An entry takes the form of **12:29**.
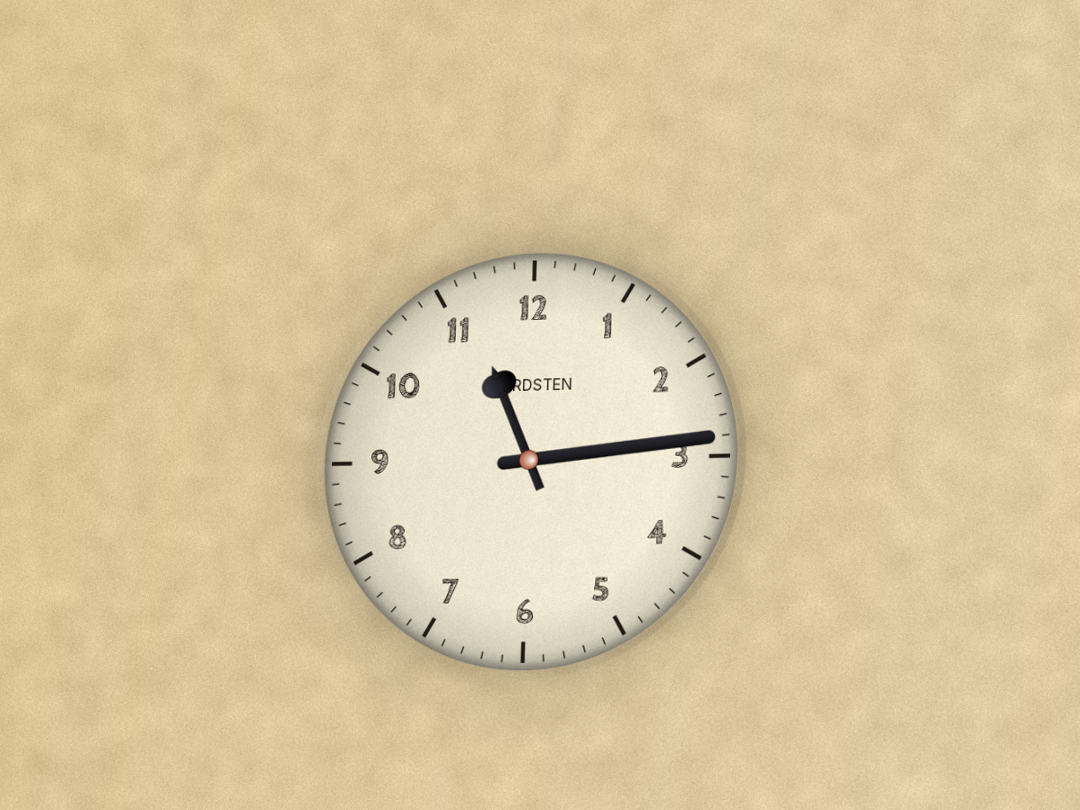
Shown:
**11:14**
